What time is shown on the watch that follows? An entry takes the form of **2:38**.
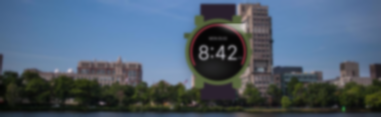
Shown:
**8:42**
